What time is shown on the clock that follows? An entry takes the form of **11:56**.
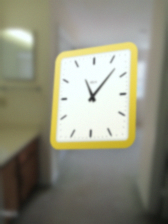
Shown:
**11:07**
